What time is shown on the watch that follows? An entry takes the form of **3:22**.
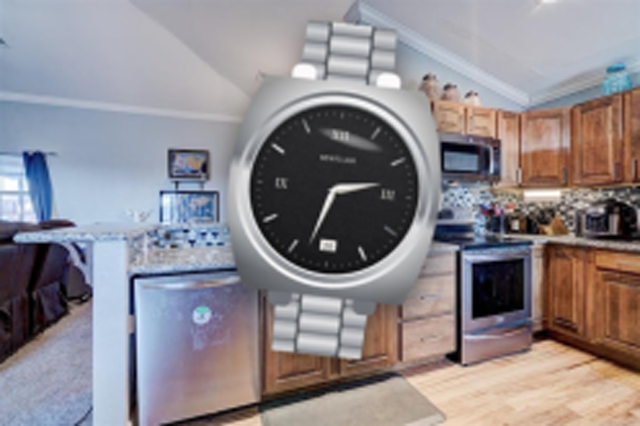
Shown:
**2:33**
